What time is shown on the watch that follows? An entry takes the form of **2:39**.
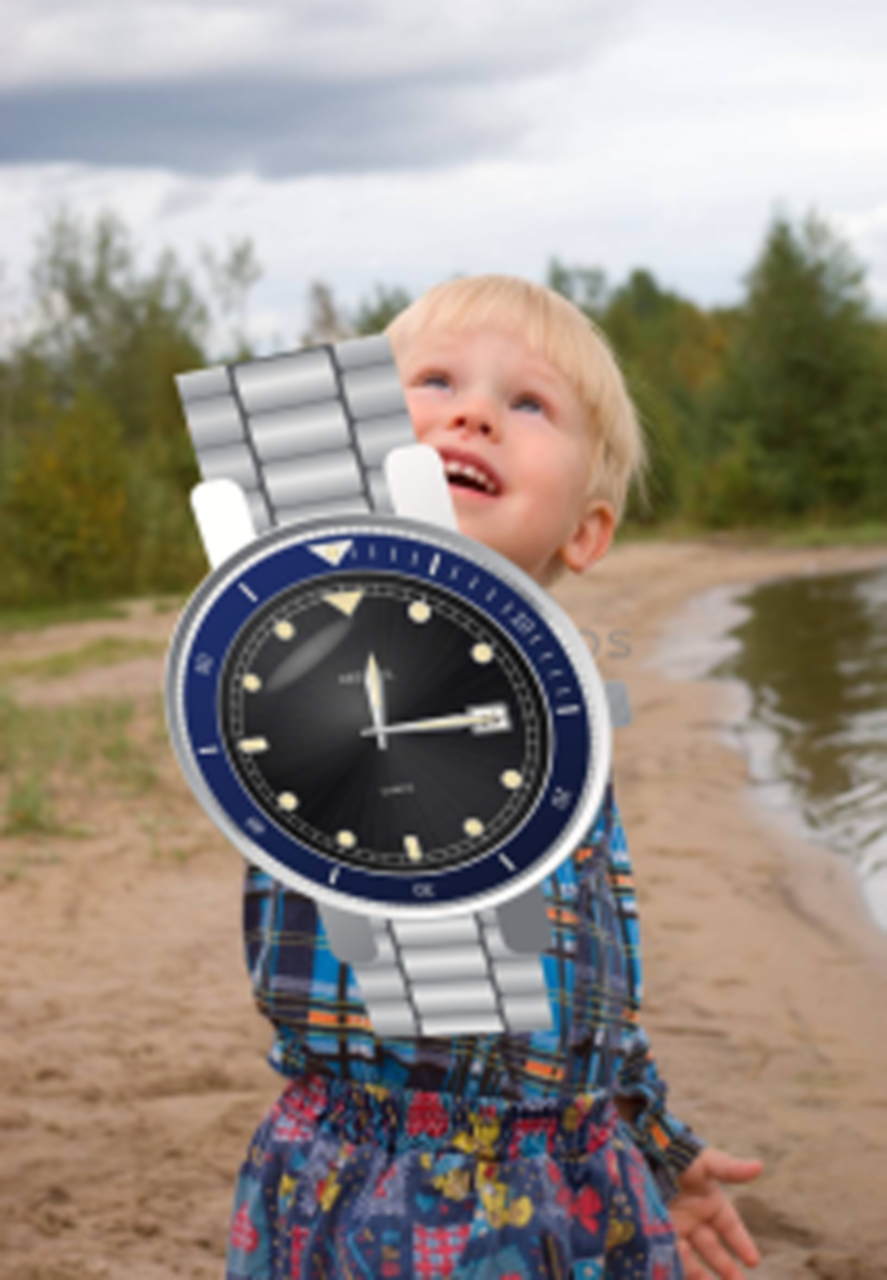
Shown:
**12:15**
